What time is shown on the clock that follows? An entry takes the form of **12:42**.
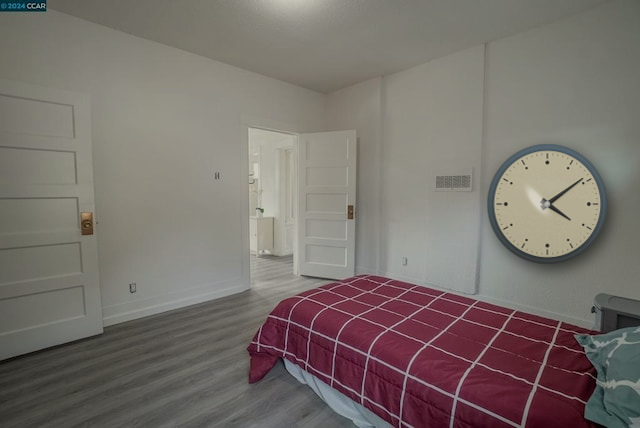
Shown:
**4:09**
